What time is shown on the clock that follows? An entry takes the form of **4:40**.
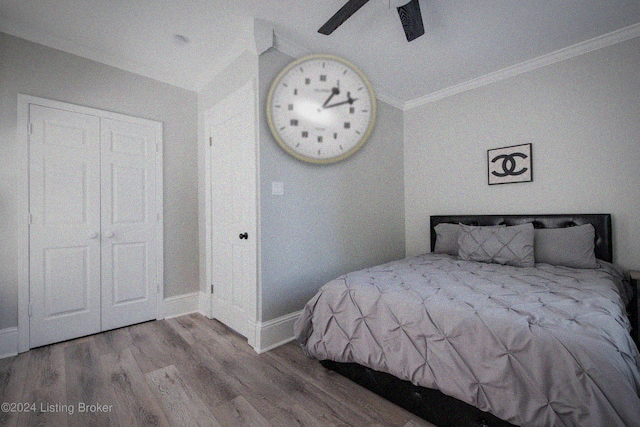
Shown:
**1:12**
